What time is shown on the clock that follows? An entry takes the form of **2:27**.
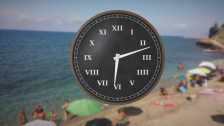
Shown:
**6:12**
